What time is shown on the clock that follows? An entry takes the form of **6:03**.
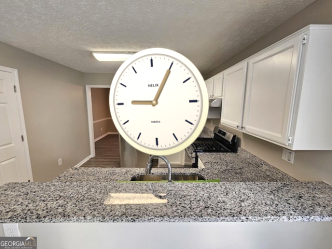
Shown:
**9:05**
